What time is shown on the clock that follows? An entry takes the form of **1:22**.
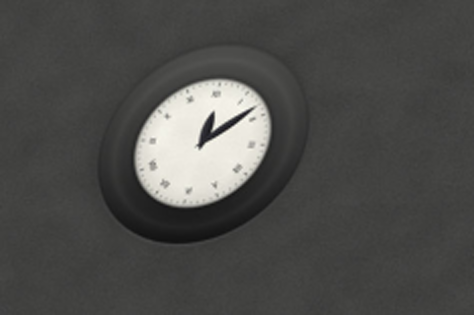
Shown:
**12:08**
